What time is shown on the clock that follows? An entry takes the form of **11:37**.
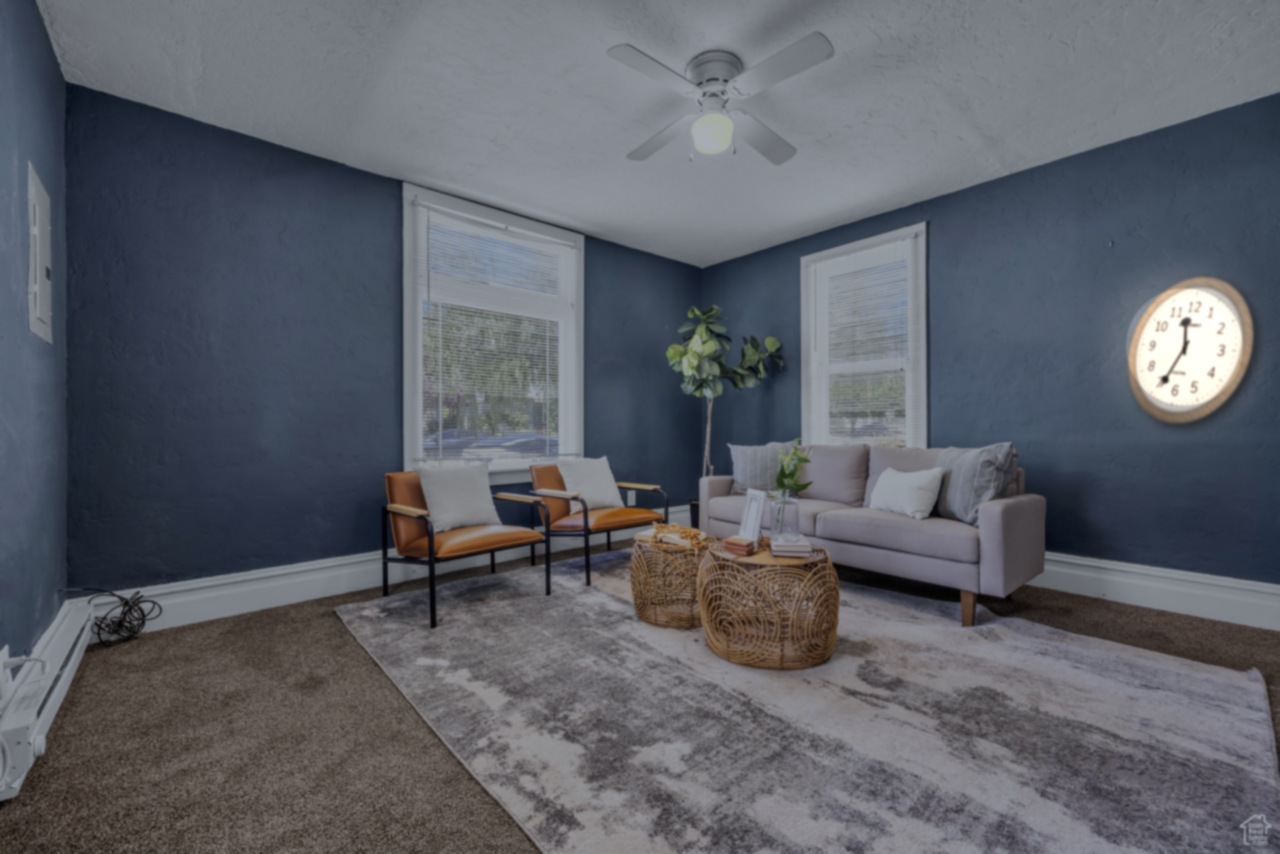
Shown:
**11:34**
